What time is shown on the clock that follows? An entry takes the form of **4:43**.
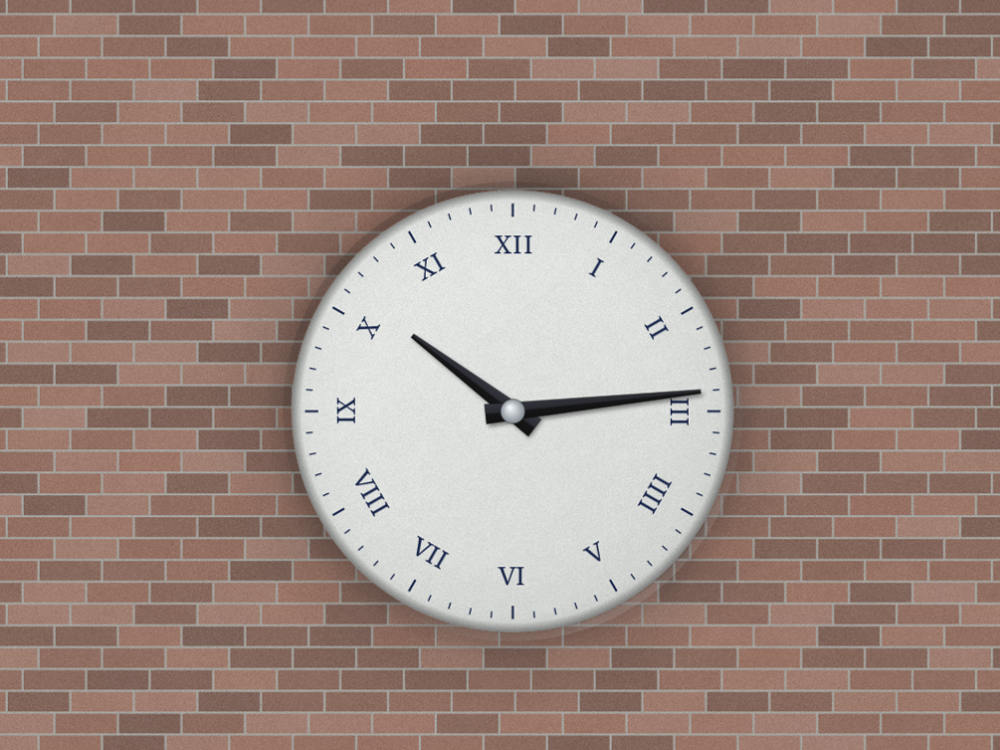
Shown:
**10:14**
